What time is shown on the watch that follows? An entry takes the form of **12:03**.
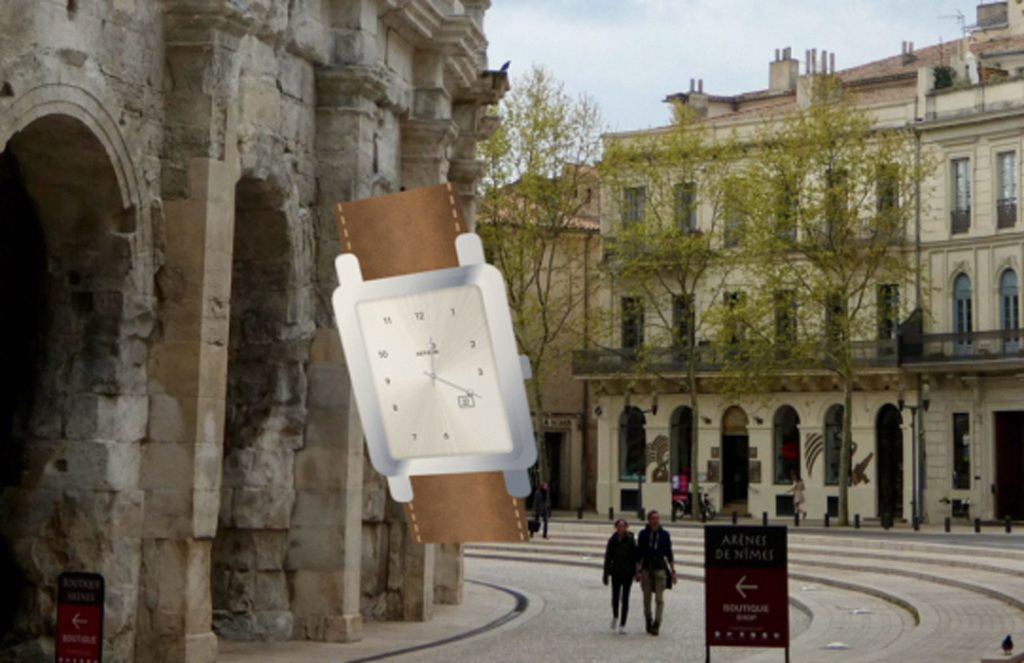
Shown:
**12:20**
